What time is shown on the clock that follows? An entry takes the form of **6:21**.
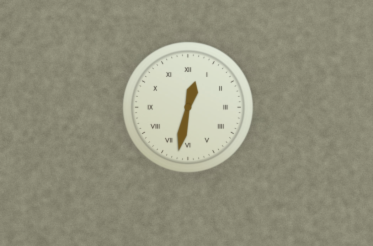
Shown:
**12:32**
